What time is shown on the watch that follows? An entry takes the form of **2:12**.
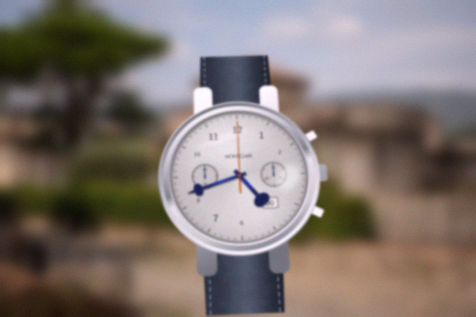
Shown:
**4:42**
